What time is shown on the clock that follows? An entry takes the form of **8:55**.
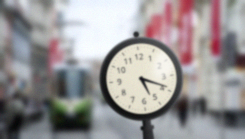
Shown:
**5:19**
